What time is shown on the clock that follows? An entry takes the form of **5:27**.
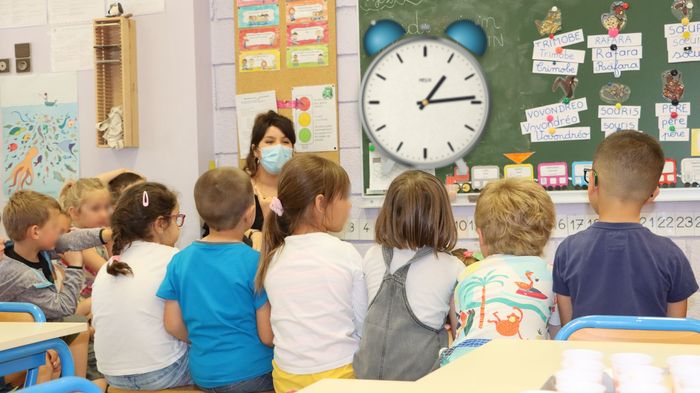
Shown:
**1:14**
